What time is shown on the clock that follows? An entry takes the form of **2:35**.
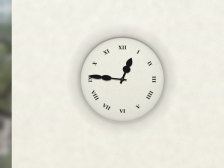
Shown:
**12:46**
